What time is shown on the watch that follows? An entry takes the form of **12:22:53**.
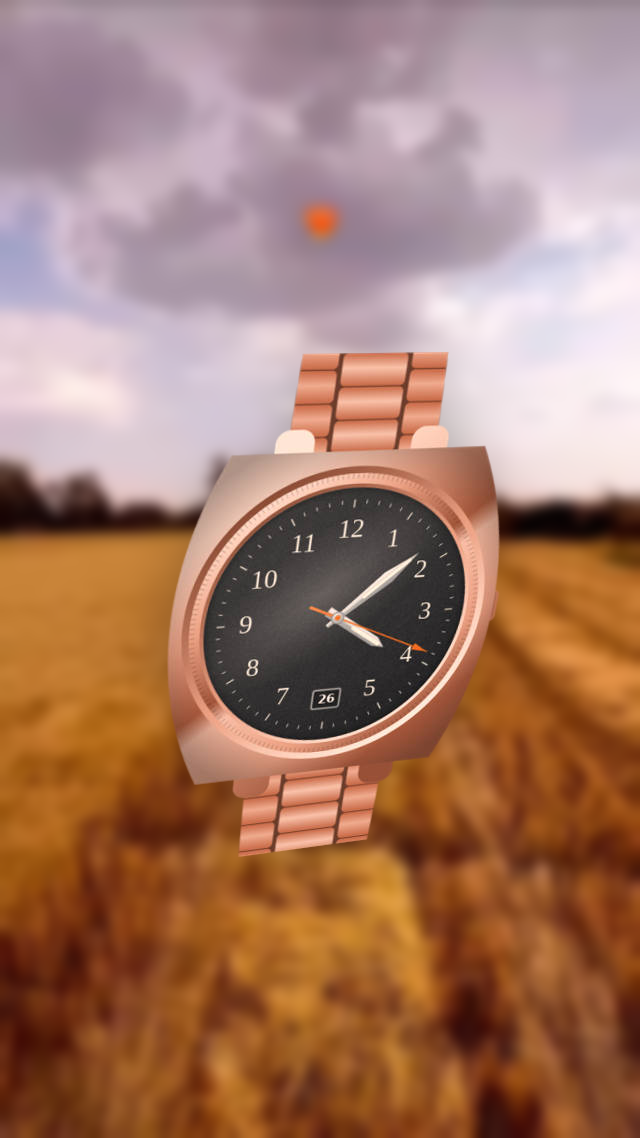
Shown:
**4:08:19**
